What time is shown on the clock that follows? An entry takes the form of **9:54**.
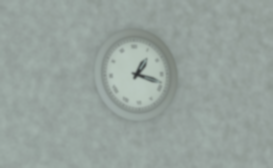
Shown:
**1:18**
